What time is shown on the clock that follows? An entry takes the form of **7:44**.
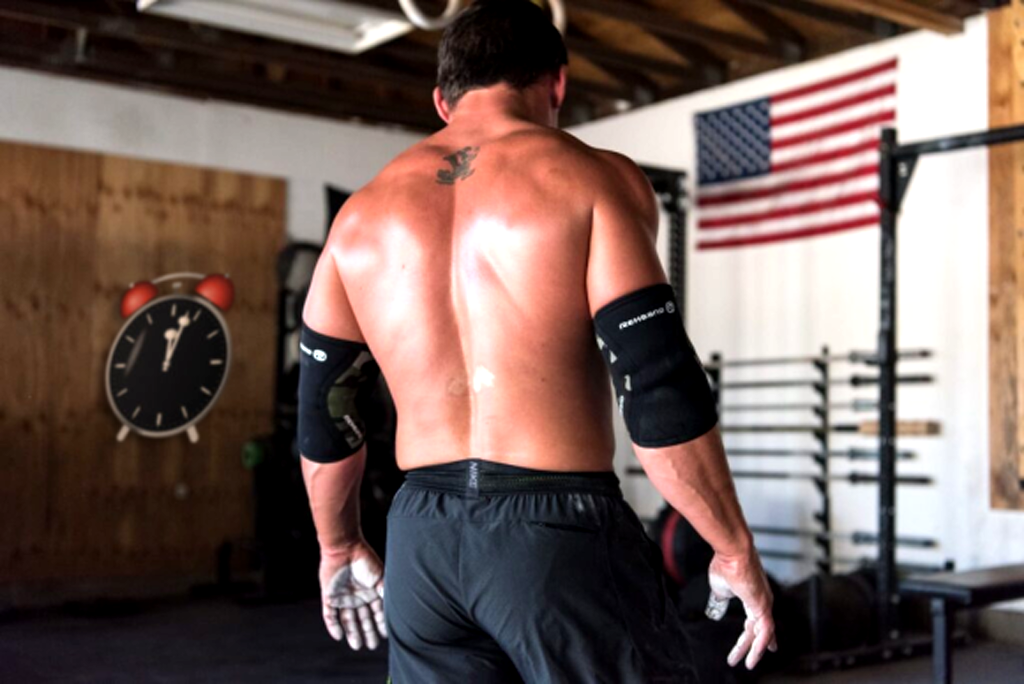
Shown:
**12:03**
